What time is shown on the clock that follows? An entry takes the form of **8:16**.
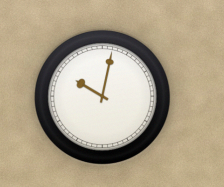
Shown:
**10:02**
